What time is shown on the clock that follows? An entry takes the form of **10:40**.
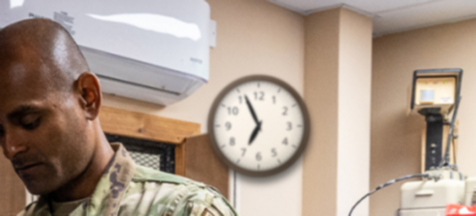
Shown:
**6:56**
